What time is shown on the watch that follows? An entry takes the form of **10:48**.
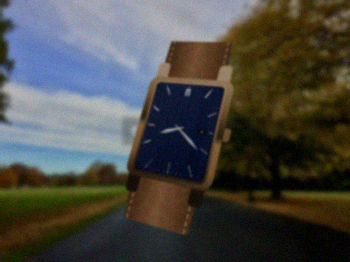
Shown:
**8:21**
